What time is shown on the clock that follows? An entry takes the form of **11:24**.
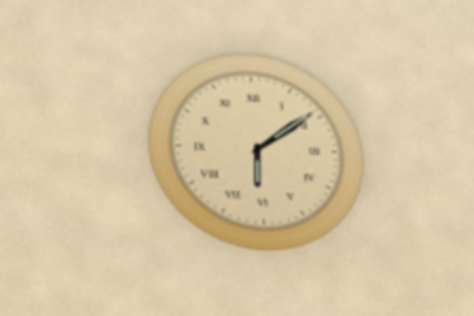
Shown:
**6:09**
